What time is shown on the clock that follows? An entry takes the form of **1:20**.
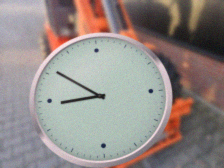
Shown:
**8:51**
